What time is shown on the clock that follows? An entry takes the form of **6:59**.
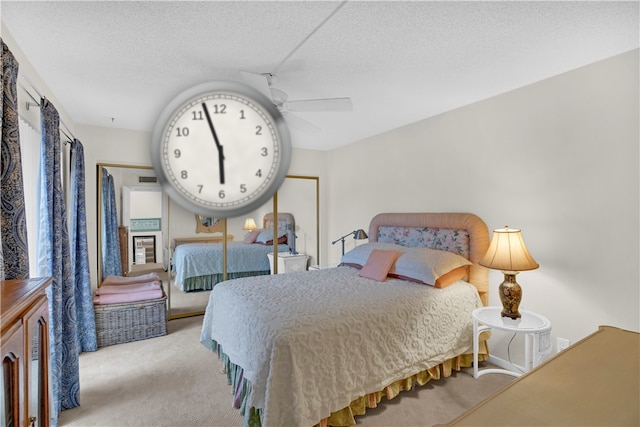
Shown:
**5:57**
